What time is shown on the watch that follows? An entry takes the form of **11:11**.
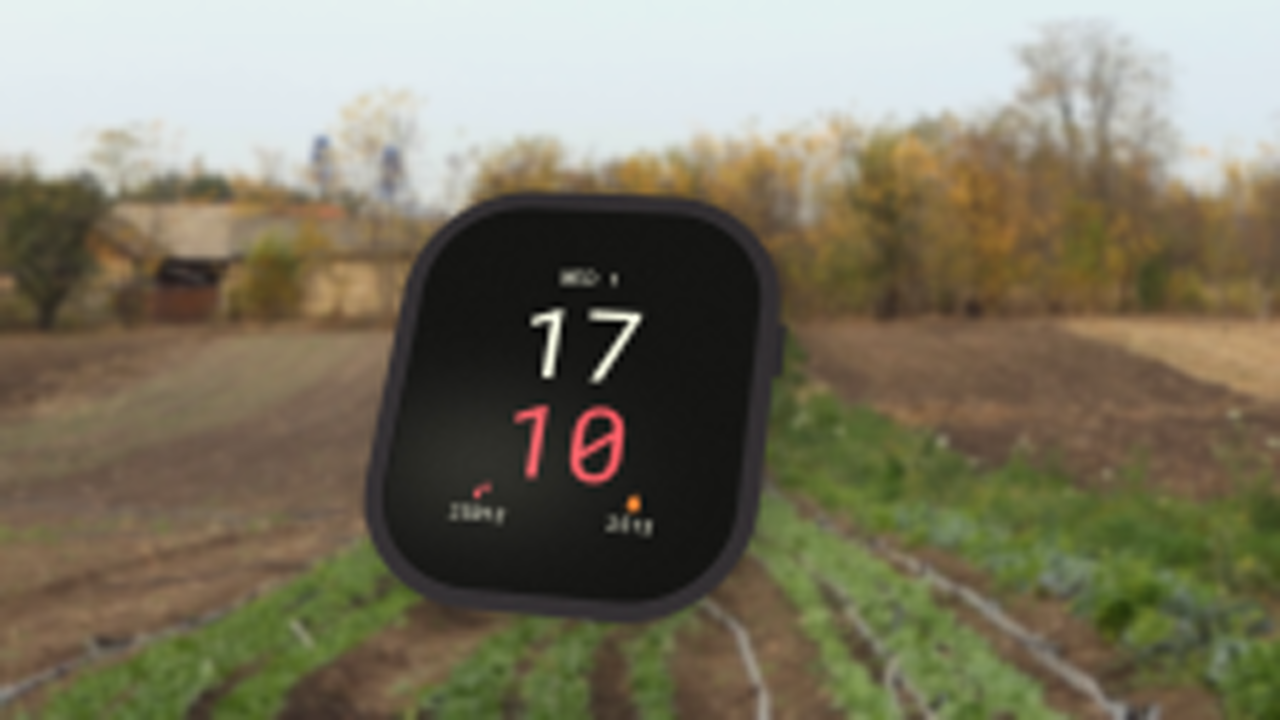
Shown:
**17:10**
